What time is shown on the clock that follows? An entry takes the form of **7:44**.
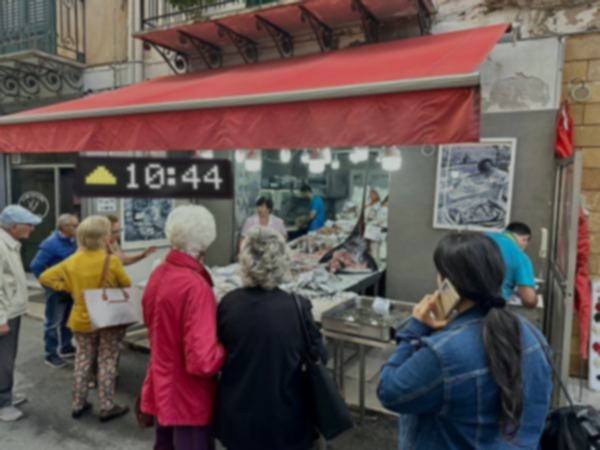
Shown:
**10:44**
